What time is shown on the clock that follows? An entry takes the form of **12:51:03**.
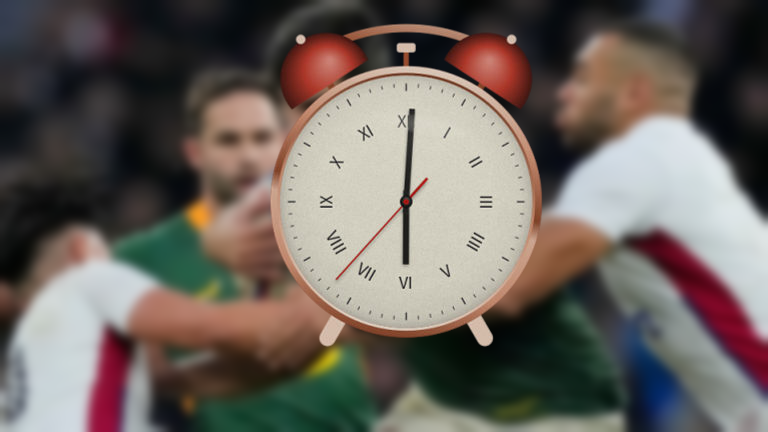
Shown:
**6:00:37**
